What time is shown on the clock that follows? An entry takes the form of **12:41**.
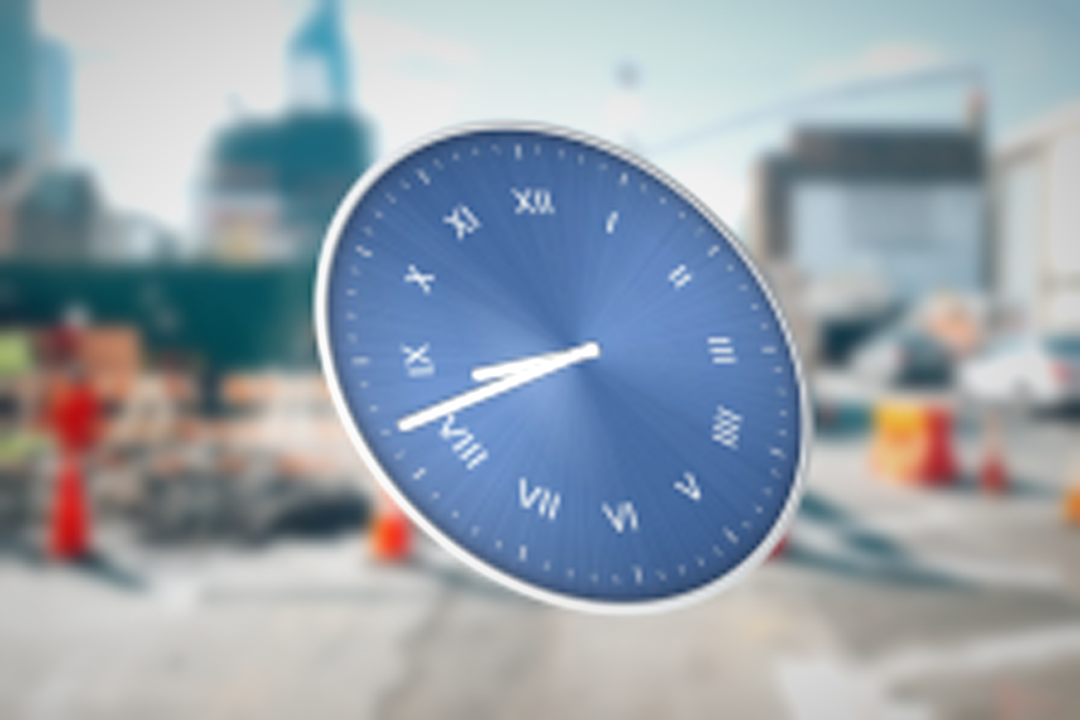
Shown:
**8:42**
